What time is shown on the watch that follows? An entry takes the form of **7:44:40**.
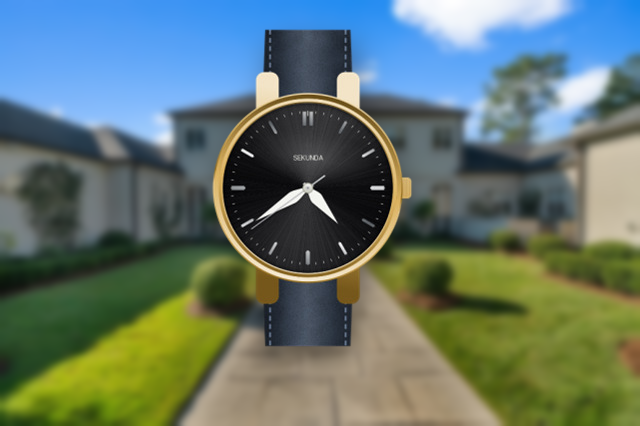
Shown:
**4:39:39**
